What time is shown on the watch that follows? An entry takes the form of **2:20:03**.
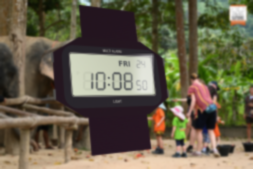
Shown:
**10:08:50**
